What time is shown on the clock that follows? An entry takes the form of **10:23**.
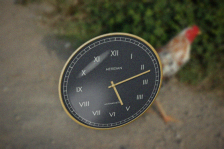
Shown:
**5:12**
